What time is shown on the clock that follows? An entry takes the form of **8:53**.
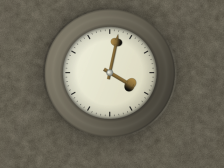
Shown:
**4:02**
